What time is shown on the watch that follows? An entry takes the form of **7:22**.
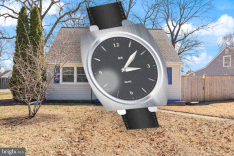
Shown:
**3:08**
